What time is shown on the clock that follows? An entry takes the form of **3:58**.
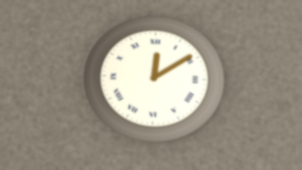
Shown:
**12:09**
